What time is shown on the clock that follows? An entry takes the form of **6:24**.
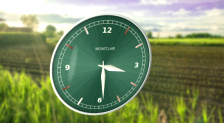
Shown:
**3:29**
